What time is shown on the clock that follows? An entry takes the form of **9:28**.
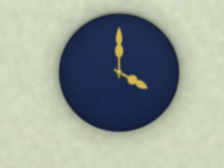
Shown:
**4:00**
